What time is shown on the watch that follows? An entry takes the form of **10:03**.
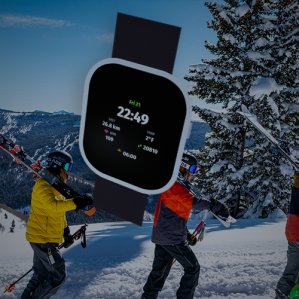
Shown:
**22:49**
